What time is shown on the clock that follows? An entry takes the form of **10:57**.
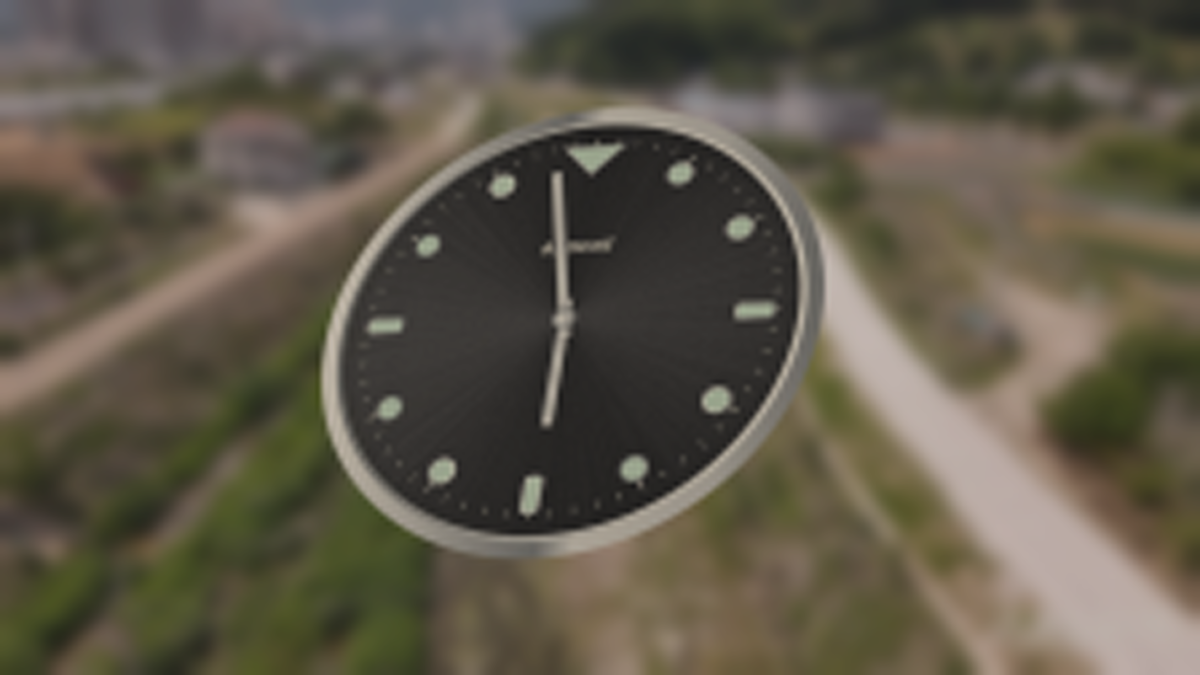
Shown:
**5:58**
